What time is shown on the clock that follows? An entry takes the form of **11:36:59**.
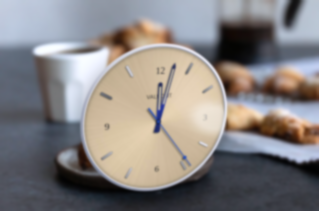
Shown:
**12:02:24**
